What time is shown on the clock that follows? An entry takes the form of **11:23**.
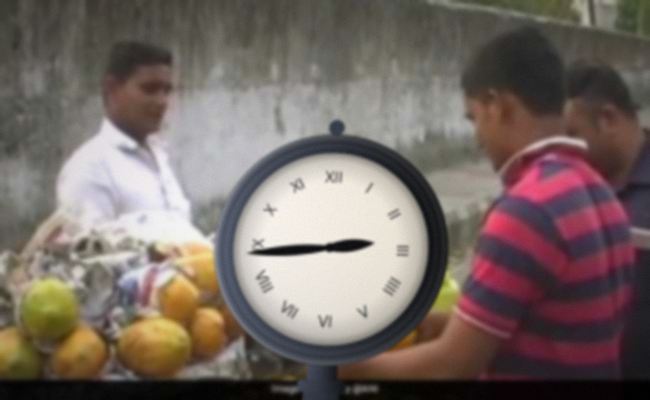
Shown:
**2:44**
